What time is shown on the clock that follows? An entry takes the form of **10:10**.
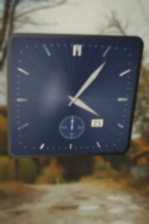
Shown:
**4:06**
